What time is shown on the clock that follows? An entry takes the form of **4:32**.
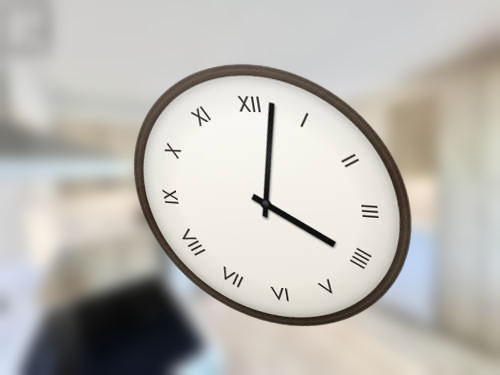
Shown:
**4:02**
